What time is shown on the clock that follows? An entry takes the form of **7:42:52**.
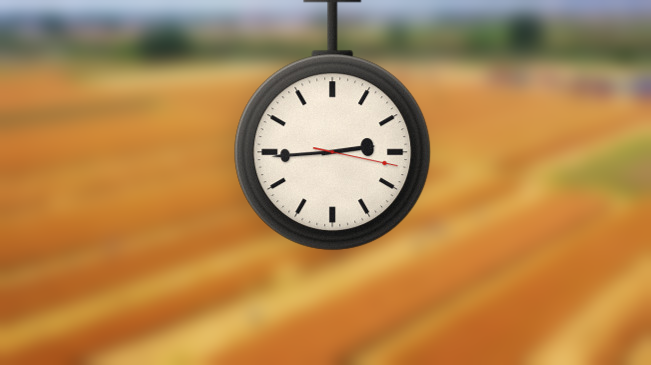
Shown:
**2:44:17**
